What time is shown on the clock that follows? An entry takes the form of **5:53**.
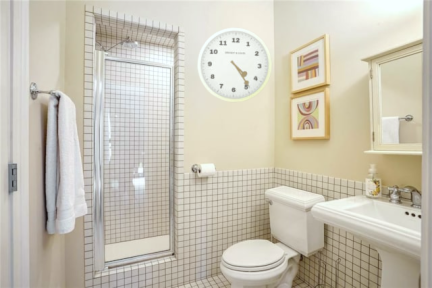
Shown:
**4:24**
